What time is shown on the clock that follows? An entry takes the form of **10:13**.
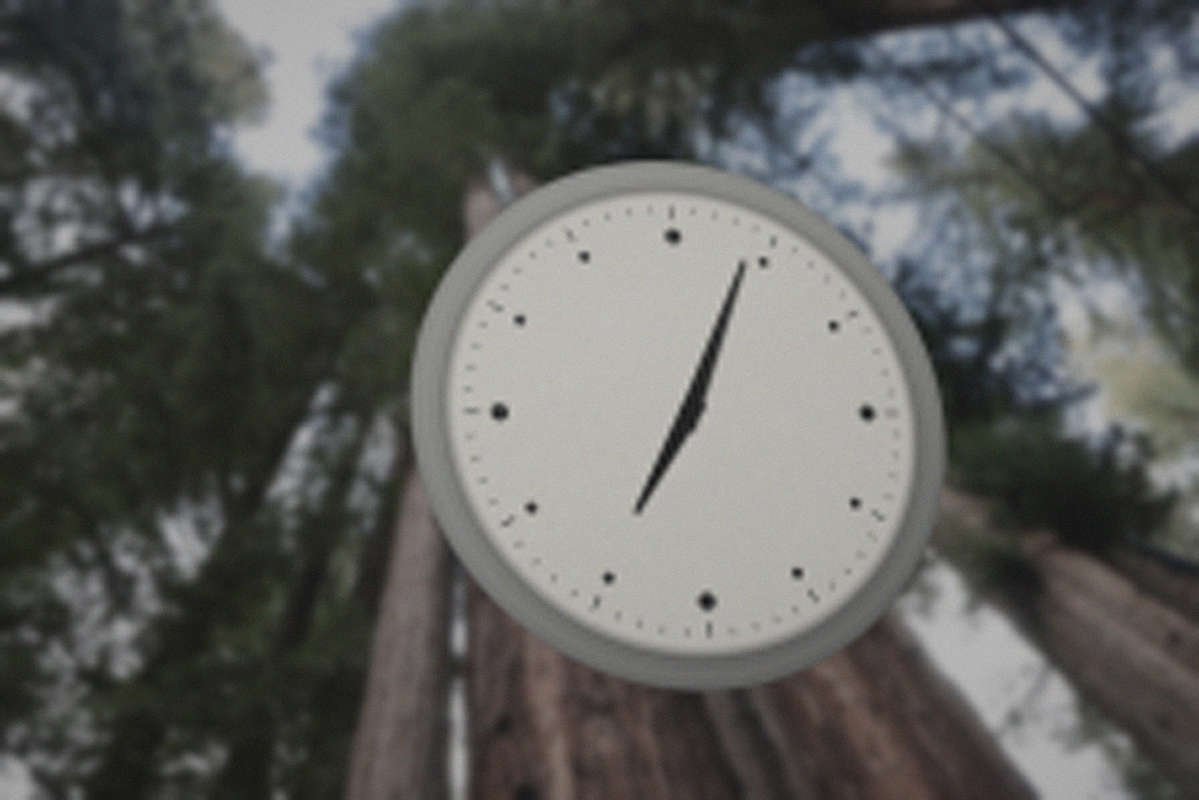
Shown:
**7:04**
